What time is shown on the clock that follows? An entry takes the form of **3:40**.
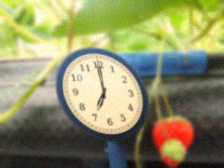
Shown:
**7:00**
